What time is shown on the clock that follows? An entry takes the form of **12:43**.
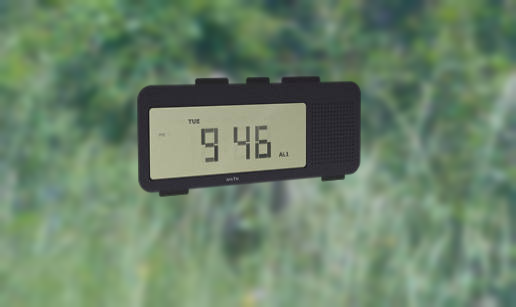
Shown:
**9:46**
